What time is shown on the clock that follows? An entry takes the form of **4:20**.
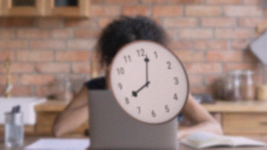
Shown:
**8:02**
